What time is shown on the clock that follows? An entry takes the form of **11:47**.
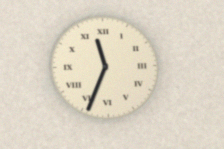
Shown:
**11:34**
